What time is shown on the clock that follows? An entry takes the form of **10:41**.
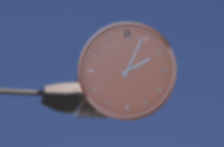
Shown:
**2:04**
